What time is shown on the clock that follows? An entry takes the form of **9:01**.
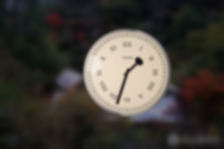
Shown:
**1:33**
